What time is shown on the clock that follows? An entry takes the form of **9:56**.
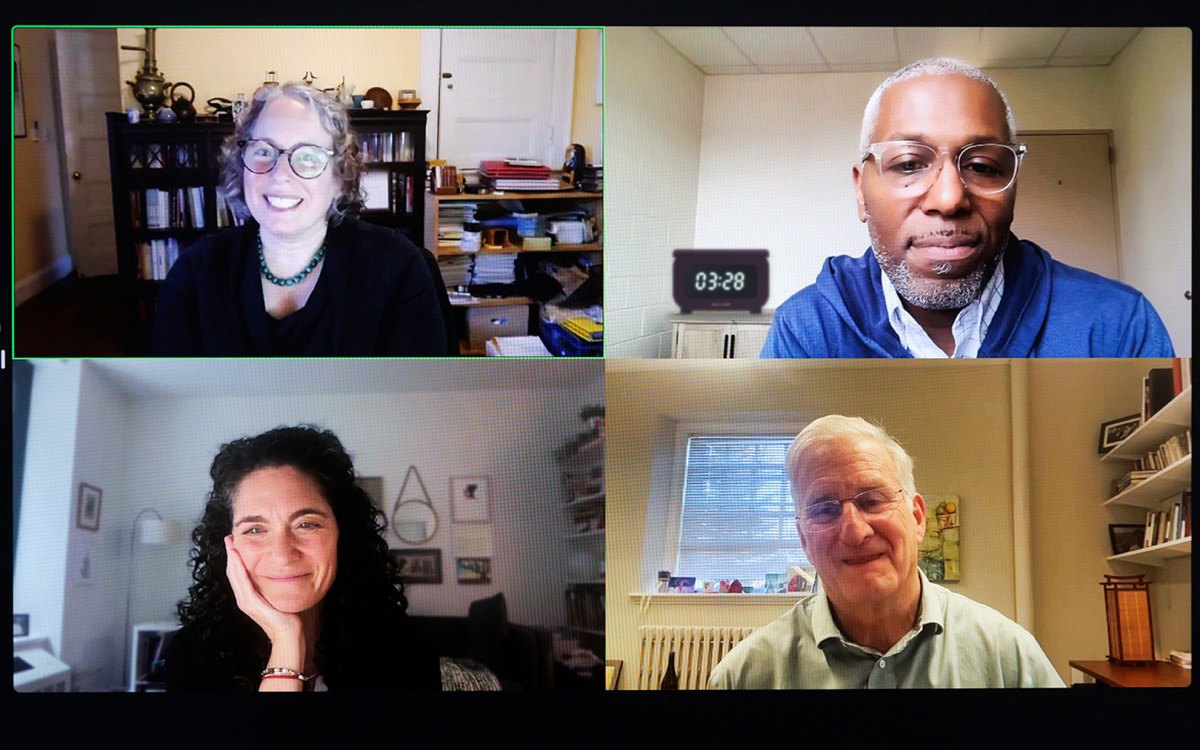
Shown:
**3:28**
